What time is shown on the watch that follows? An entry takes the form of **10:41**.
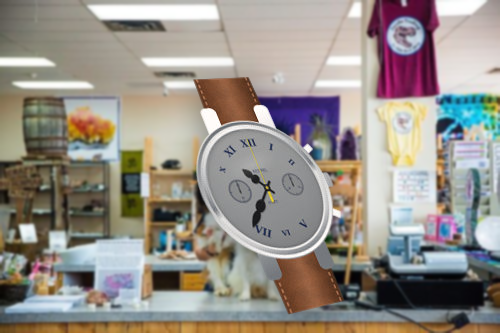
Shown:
**10:37**
